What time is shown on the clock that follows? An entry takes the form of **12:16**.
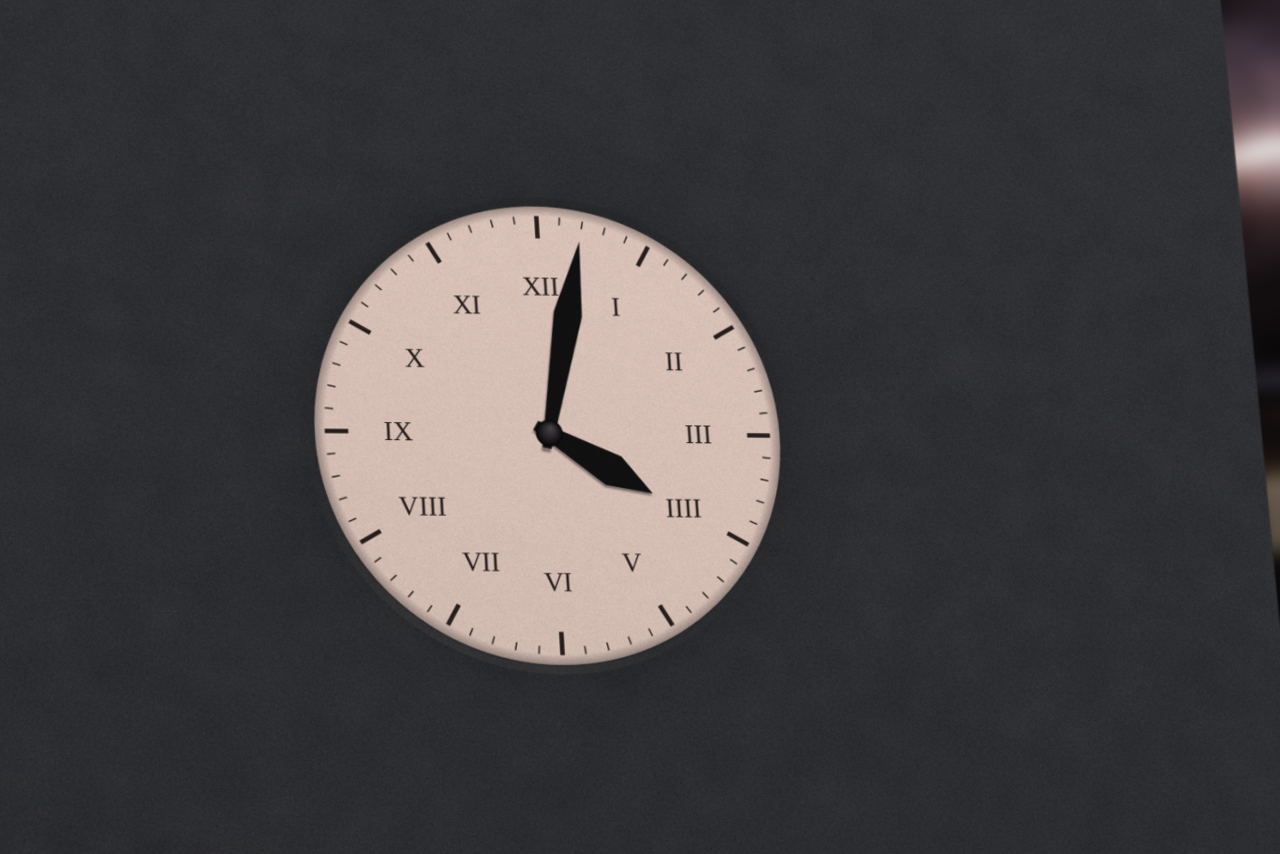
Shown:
**4:02**
